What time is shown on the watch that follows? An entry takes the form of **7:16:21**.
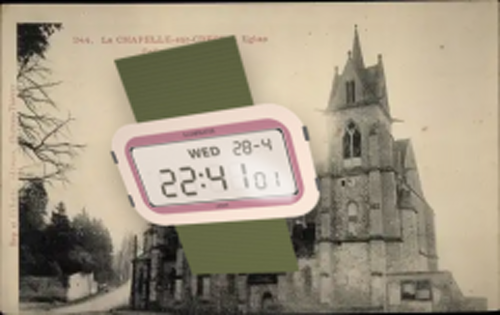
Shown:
**22:41:01**
